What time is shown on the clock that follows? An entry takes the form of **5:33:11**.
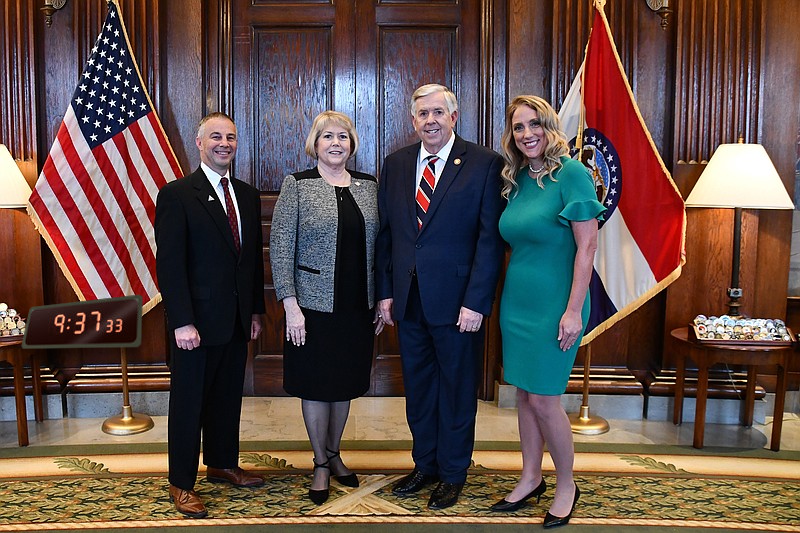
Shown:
**9:37:33**
